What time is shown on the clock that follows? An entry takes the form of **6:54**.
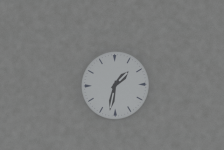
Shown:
**1:32**
